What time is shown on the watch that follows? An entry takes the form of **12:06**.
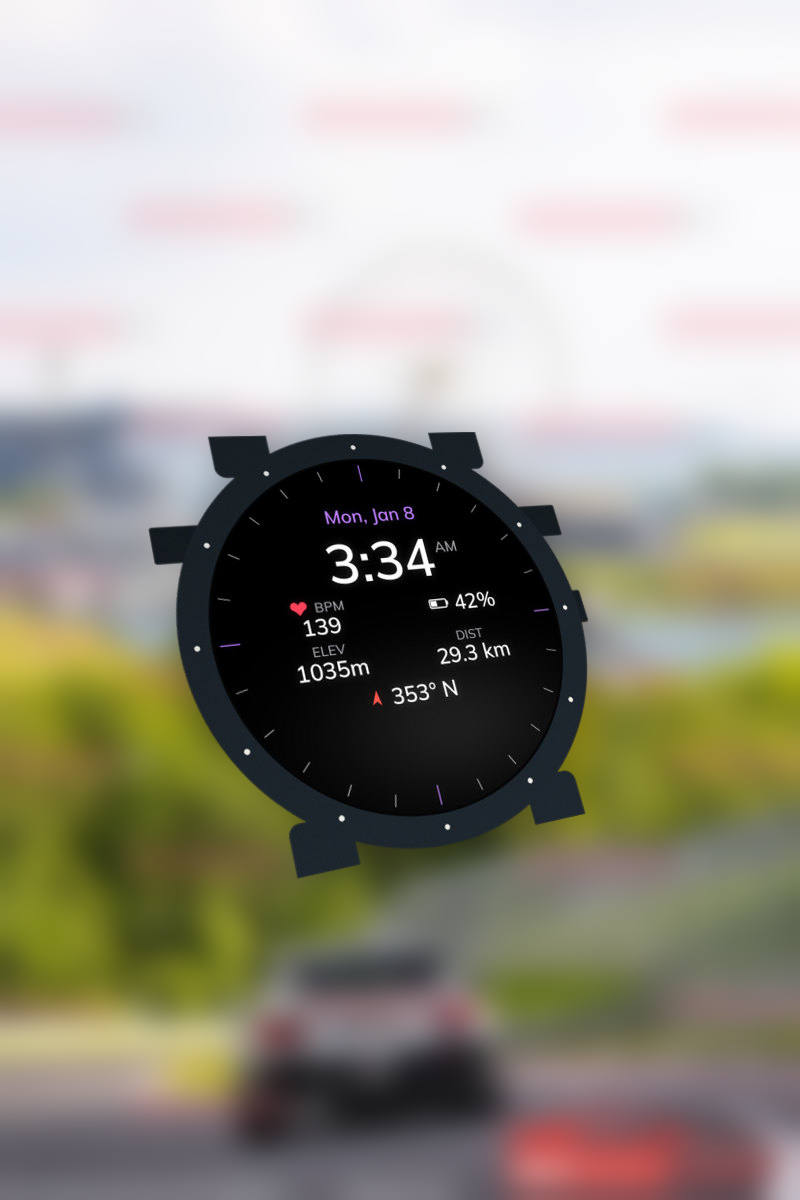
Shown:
**3:34**
